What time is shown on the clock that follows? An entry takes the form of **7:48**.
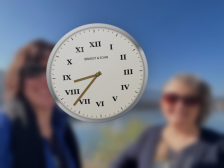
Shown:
**8:37**
